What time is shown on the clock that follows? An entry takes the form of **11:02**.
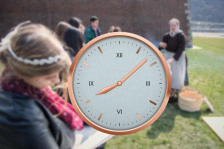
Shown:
**8:08**
